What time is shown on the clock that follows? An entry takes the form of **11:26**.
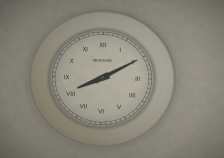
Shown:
**8:10**
